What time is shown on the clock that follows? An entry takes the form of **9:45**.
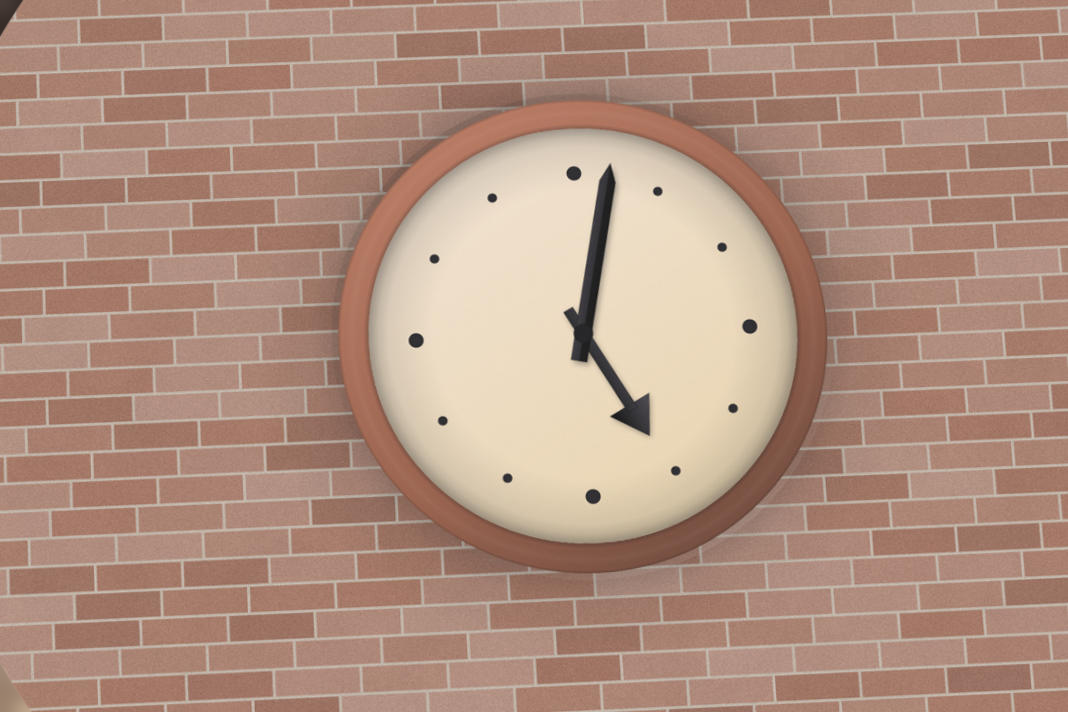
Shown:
**5:02**
